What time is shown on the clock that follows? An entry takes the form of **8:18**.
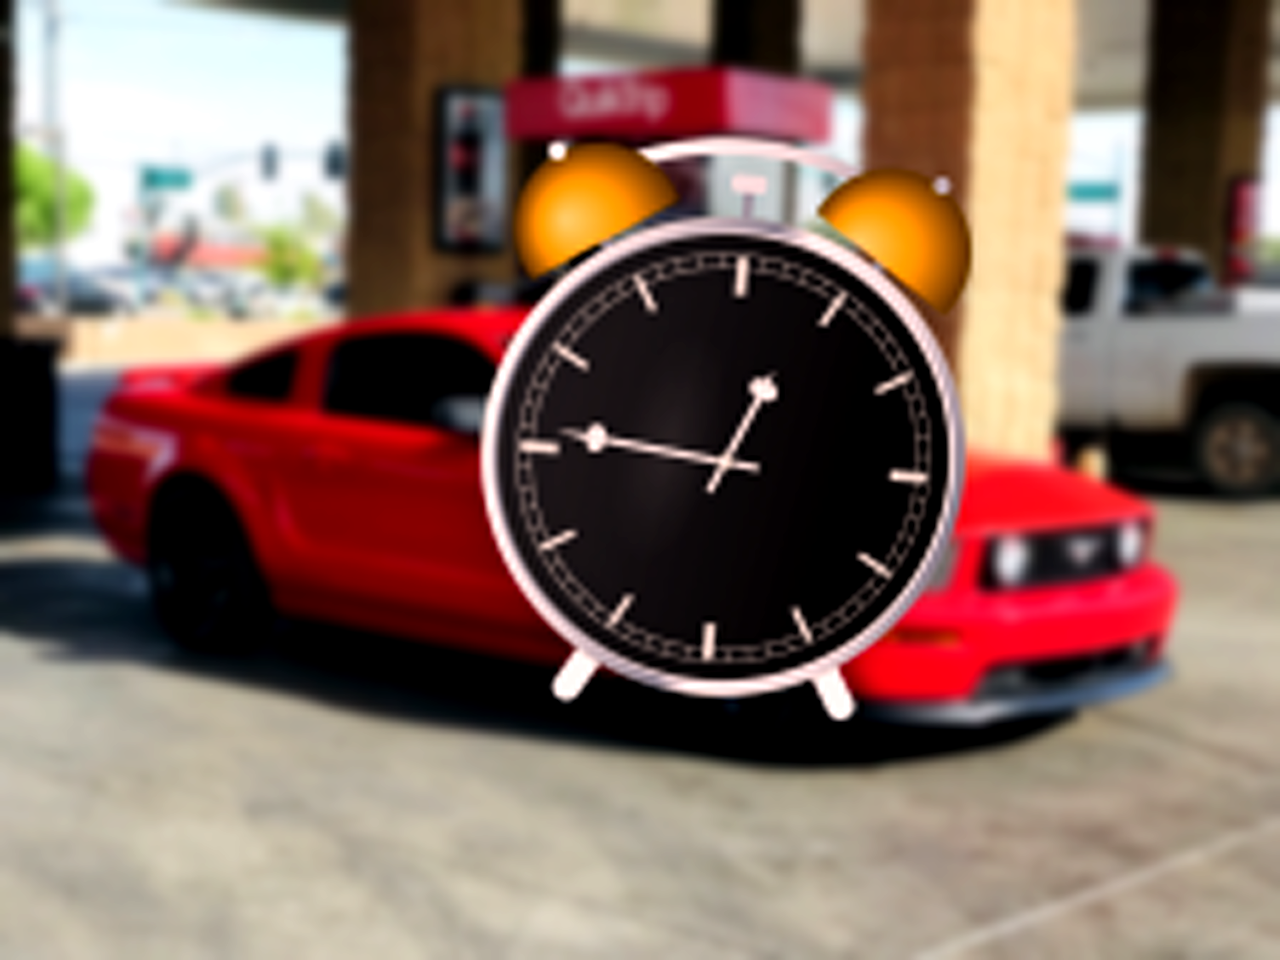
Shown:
**12:46**
